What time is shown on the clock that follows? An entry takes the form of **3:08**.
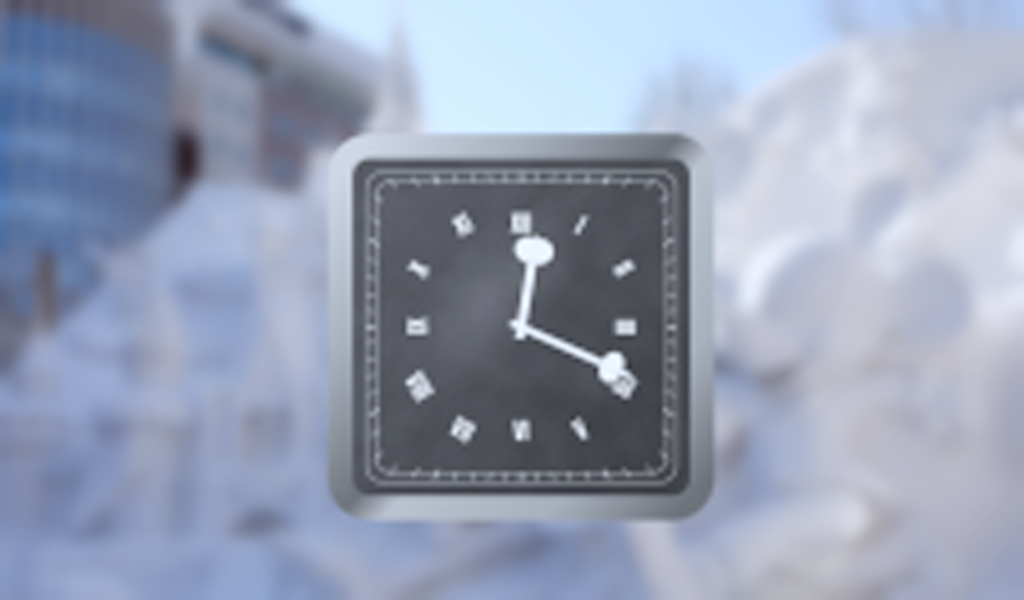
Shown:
**12:19**
